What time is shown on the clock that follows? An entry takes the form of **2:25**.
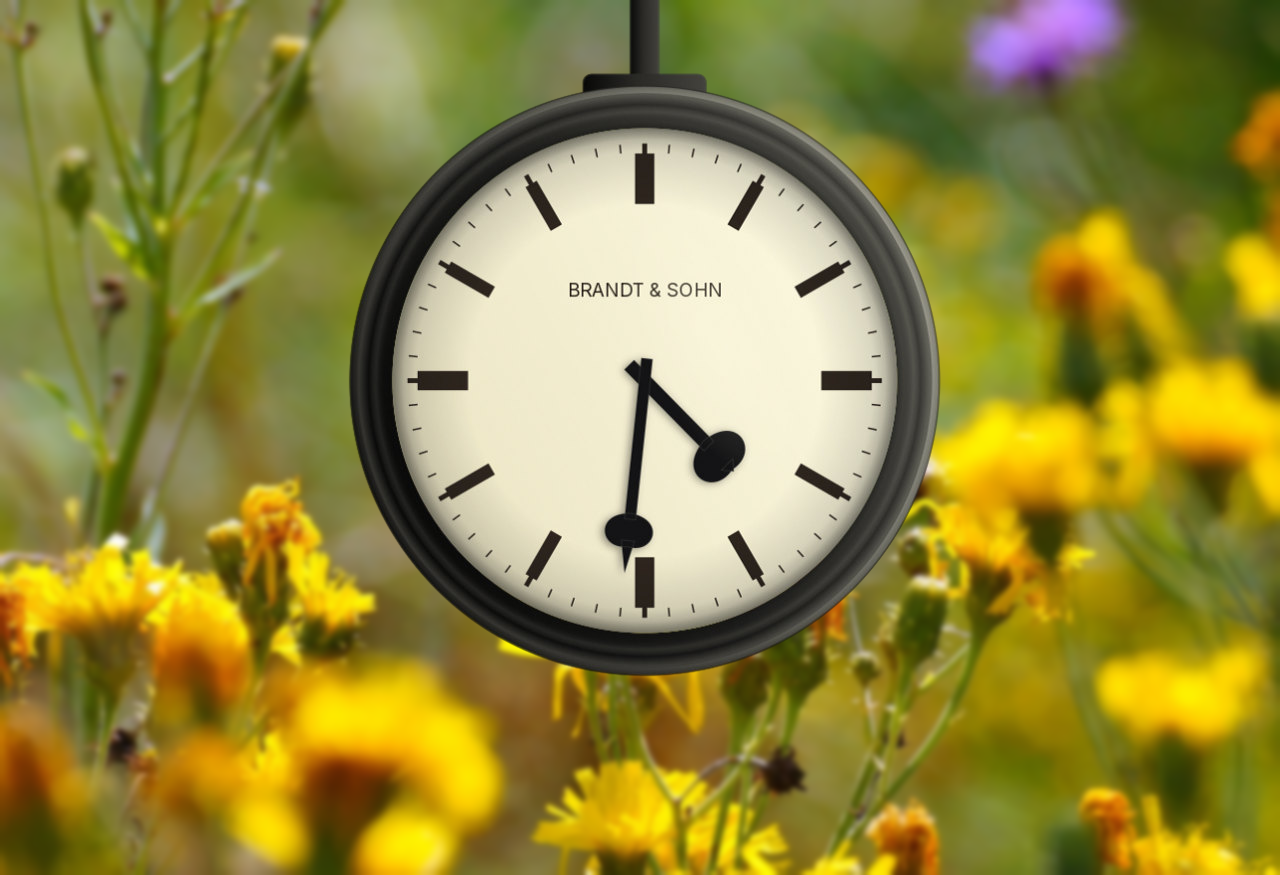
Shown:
**4:31**
